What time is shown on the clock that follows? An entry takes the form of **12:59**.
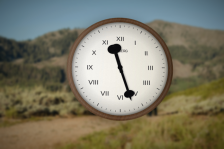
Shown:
**11:27**
